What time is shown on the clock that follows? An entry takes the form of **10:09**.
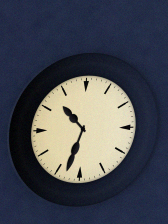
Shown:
**10:33**
